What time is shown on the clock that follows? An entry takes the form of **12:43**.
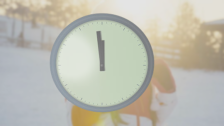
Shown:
**11:59**
